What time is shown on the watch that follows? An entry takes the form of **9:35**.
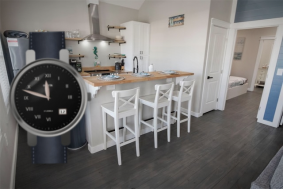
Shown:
**11:48**
